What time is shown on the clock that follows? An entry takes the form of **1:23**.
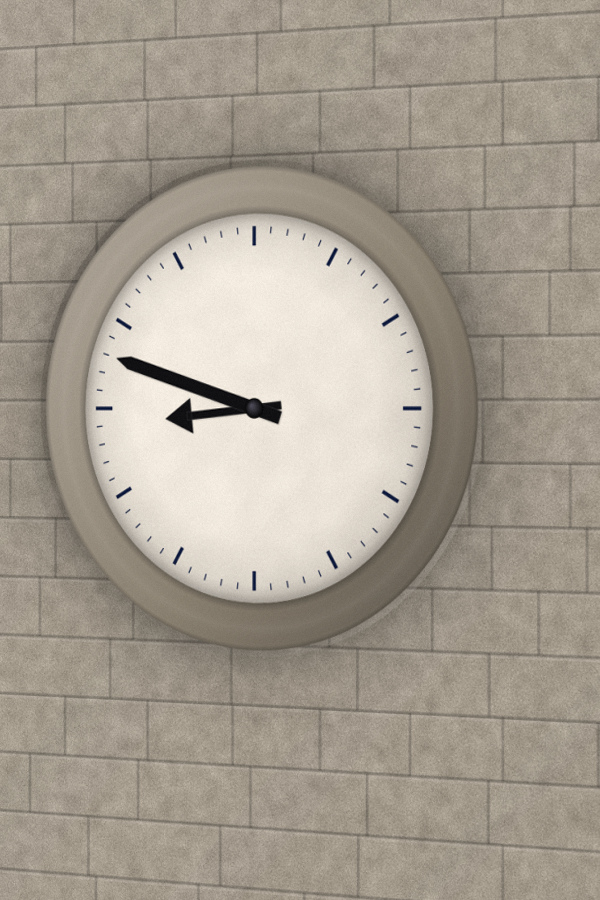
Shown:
**8:48**
